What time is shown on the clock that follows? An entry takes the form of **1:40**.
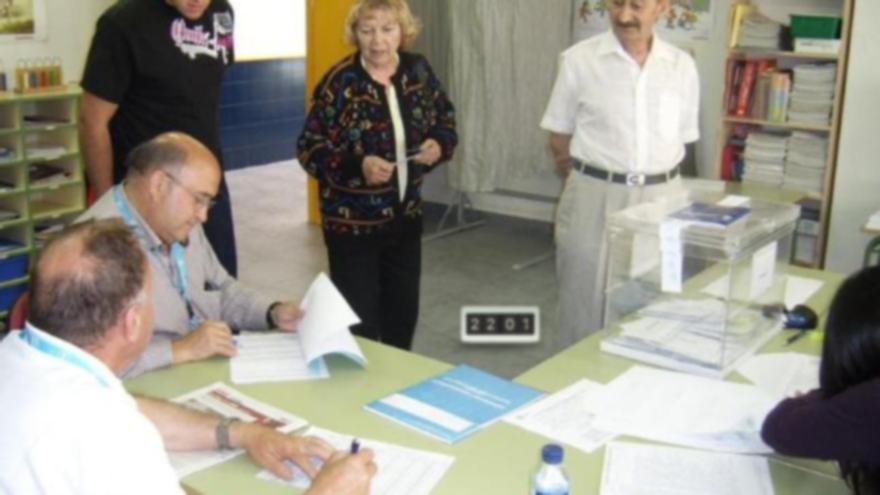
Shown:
**22:01**
